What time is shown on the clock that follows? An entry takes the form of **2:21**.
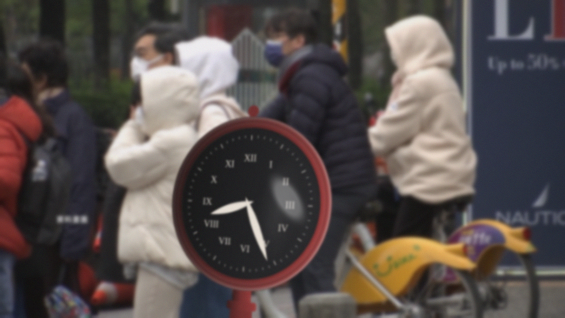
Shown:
**8:26**
